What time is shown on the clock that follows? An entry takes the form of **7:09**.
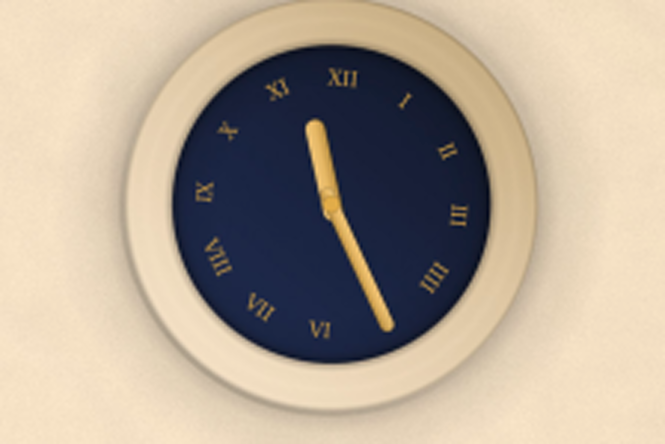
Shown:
**11:25**
